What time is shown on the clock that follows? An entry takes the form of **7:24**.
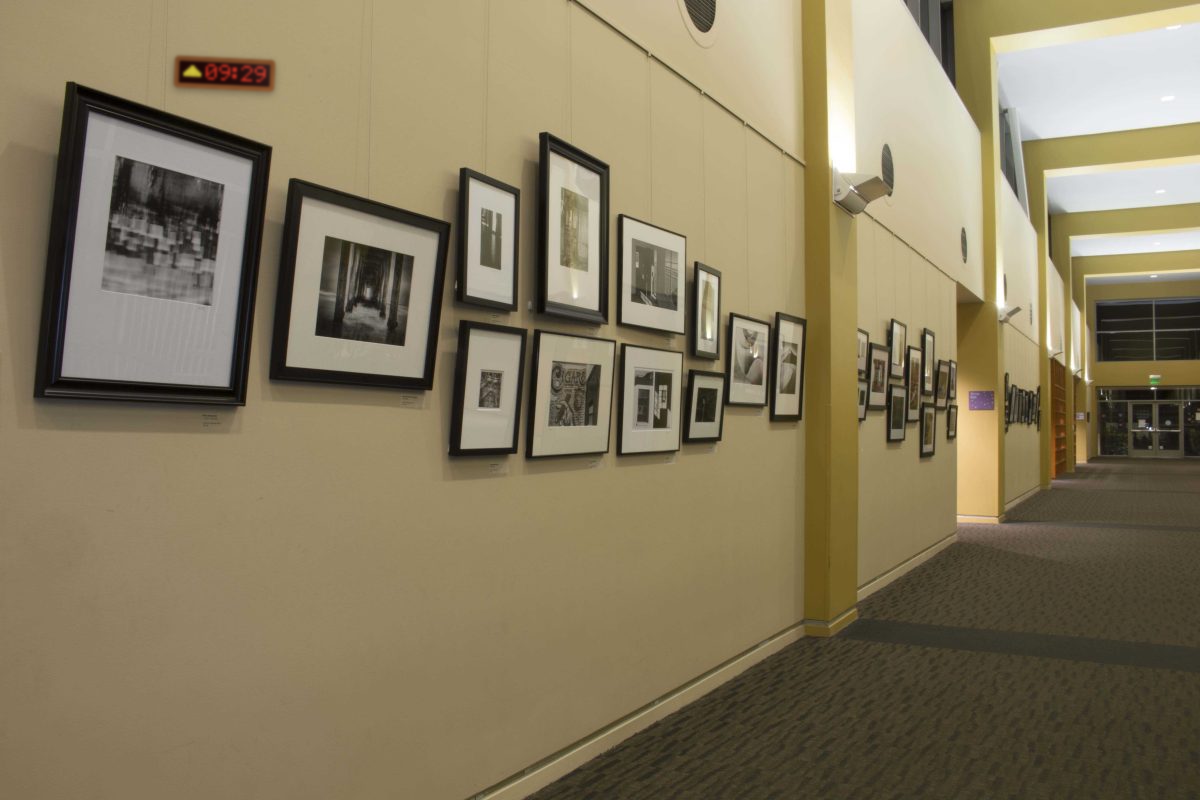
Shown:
**9:29**
